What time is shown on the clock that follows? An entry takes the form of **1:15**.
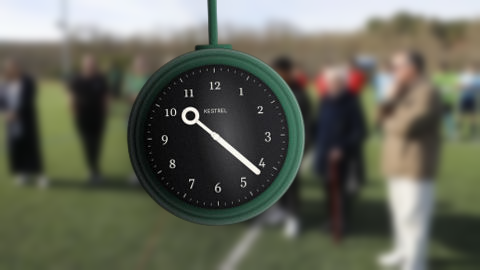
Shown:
**10:22**
